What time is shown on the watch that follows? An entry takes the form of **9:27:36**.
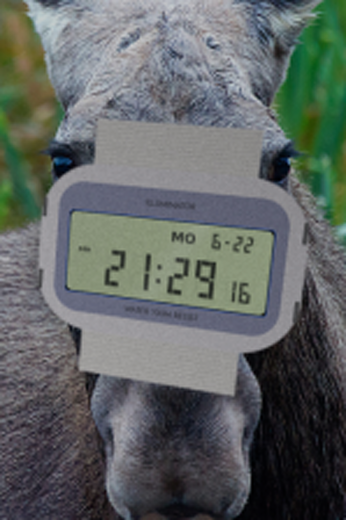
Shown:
**21:29:16**
